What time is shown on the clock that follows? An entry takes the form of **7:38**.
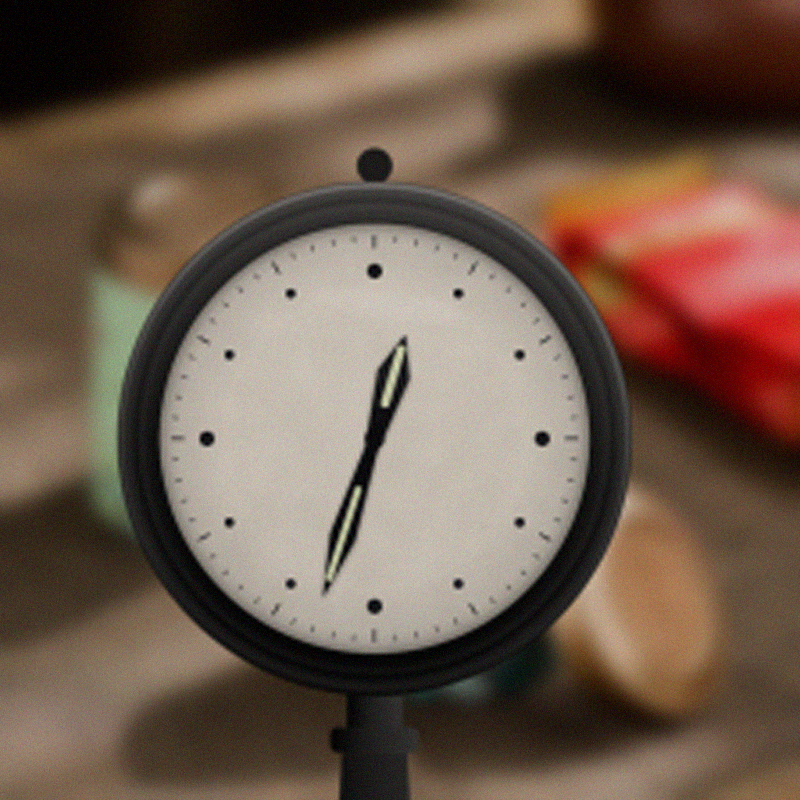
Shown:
**12:33**
